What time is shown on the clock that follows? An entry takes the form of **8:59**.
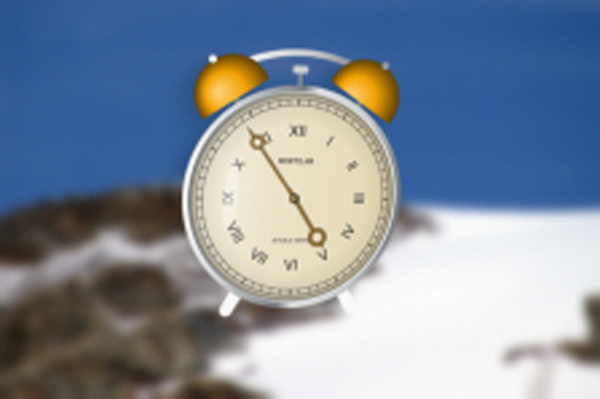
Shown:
**4:54**
